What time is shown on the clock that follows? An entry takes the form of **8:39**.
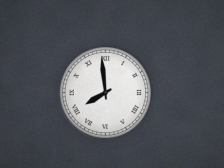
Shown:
**7:59**
